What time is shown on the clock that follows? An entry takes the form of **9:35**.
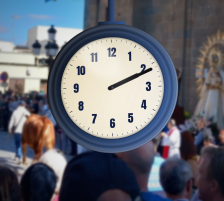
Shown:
**2:11**
